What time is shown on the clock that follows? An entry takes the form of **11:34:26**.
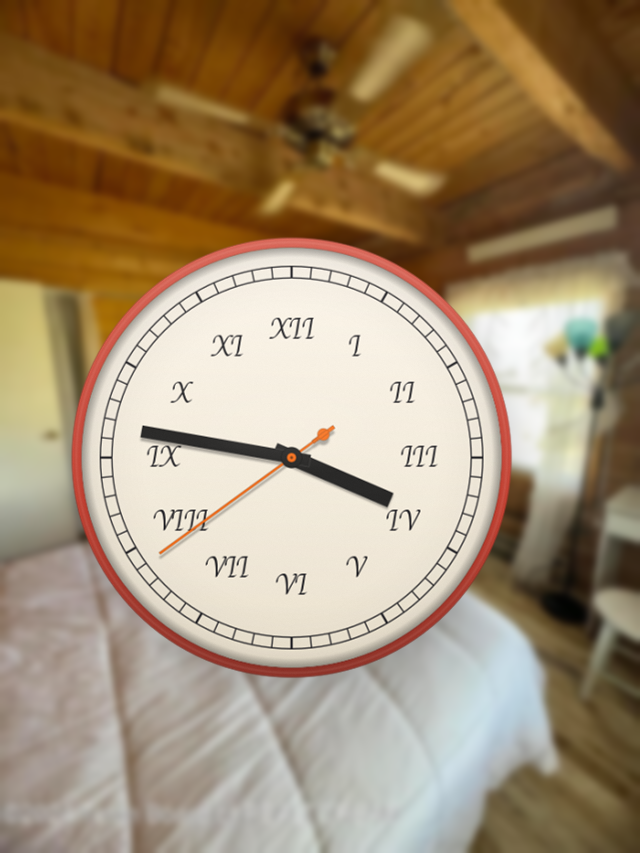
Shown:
**3:46:39**
